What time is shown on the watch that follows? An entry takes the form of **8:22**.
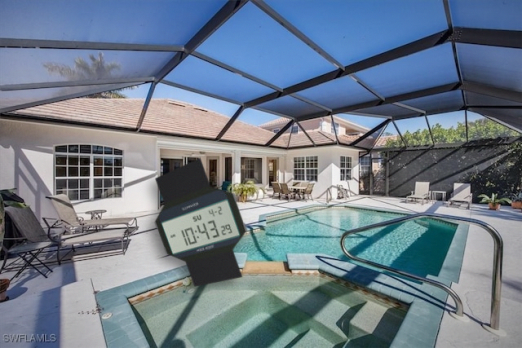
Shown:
**10:43**
